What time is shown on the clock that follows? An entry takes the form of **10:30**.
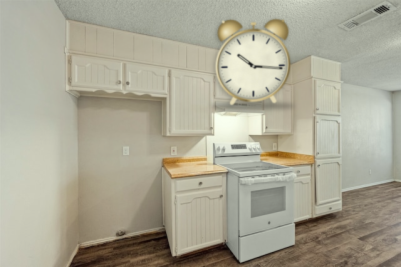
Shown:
**10:16**
